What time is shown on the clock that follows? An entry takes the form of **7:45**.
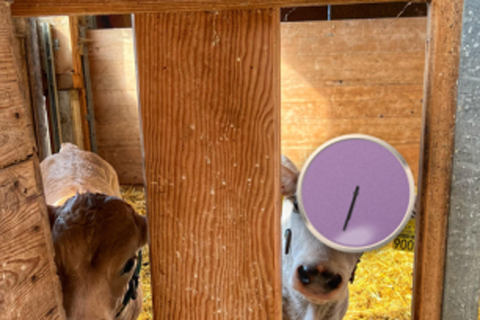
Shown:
**6:33**
